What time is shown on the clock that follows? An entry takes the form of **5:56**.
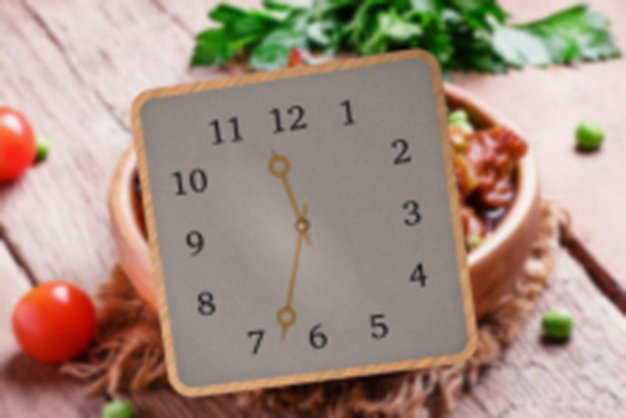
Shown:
**11:33**
